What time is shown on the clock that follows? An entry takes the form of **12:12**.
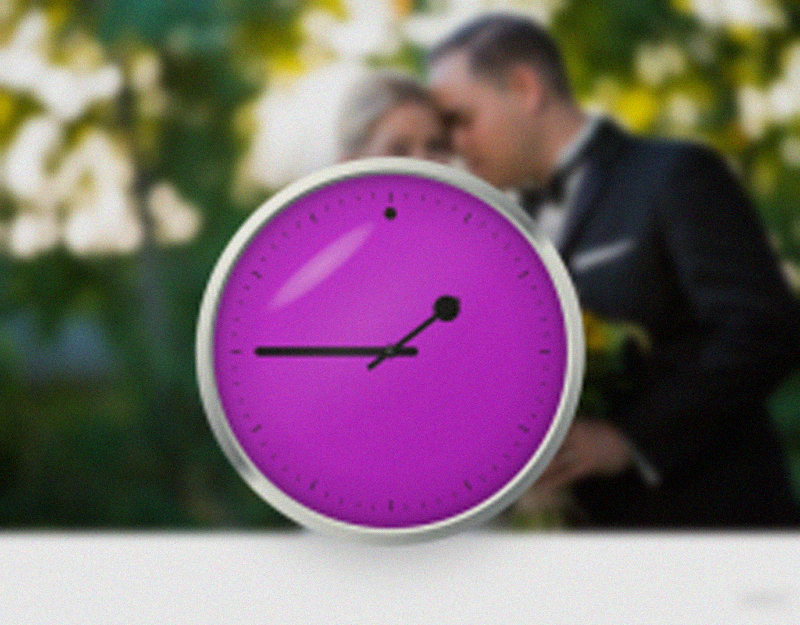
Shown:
**1:45**
